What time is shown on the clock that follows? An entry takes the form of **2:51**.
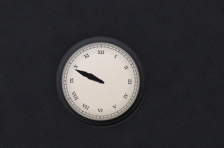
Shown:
**9:49**
